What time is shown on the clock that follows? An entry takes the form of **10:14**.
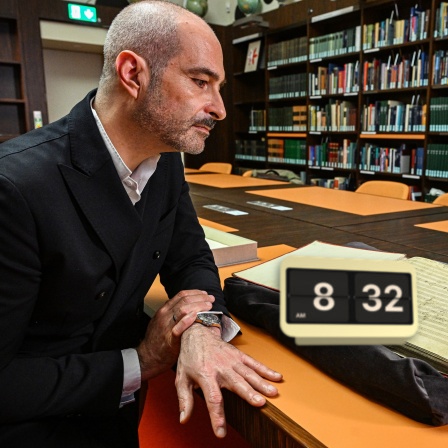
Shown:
**8:32**
